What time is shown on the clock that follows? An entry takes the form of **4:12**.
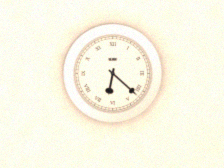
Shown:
**6:22**
